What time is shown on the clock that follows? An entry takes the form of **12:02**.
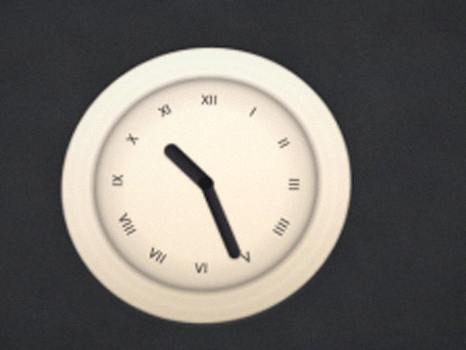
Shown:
**10:26**
